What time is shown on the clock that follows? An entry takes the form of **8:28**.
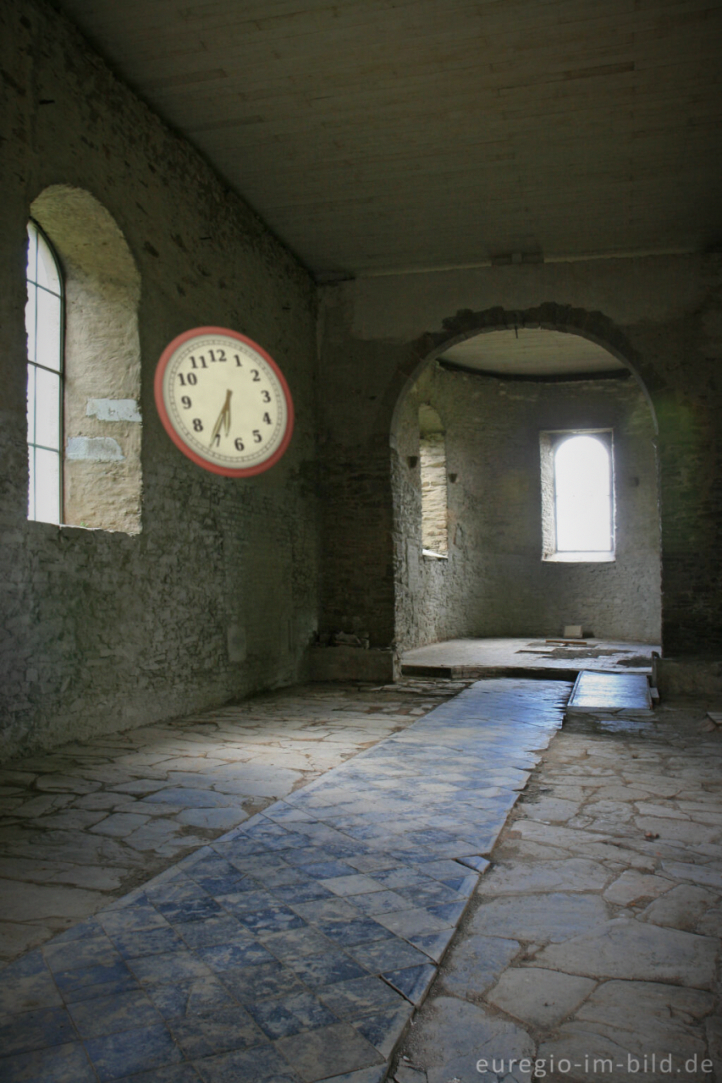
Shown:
**6:36**
